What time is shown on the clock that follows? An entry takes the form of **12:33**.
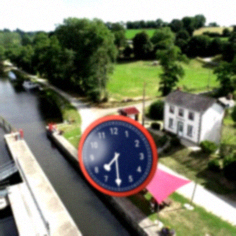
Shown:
**7:30**
